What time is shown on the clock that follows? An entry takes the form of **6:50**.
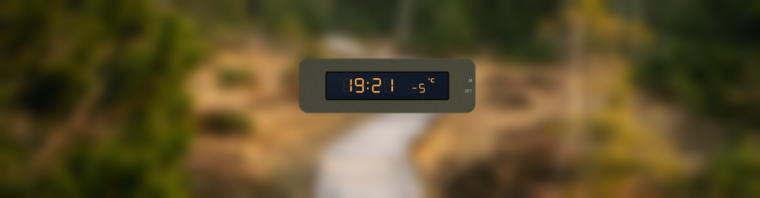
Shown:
**19:21**
